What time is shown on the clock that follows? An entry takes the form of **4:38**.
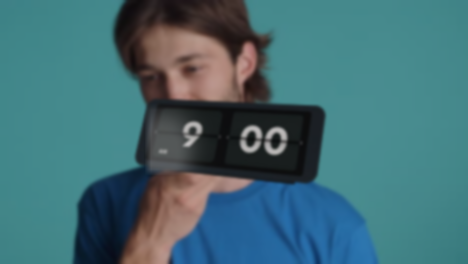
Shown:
**9:00**
